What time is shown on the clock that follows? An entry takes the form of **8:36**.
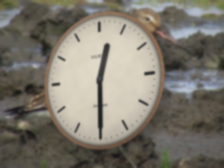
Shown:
**12:30**
